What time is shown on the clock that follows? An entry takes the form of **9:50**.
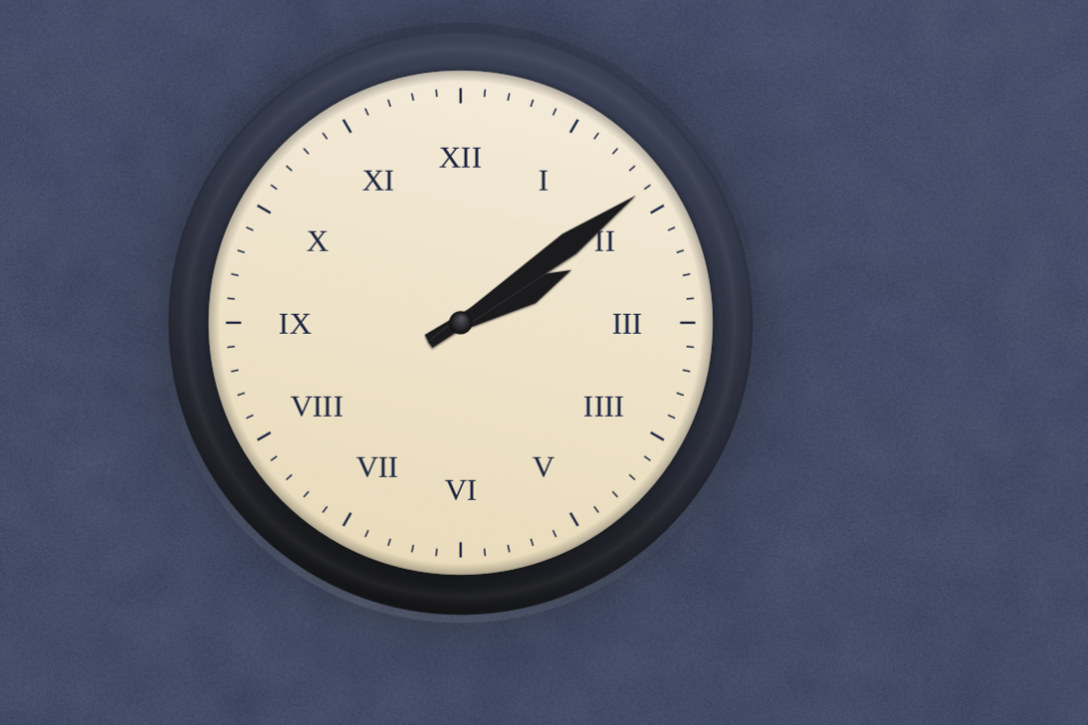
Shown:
**2:09**
